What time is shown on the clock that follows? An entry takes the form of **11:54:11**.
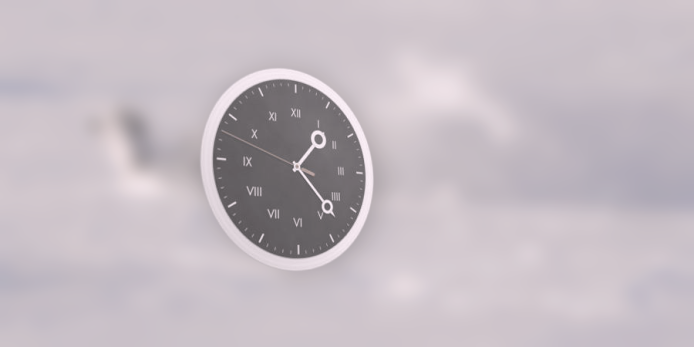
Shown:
**1:22:48**
